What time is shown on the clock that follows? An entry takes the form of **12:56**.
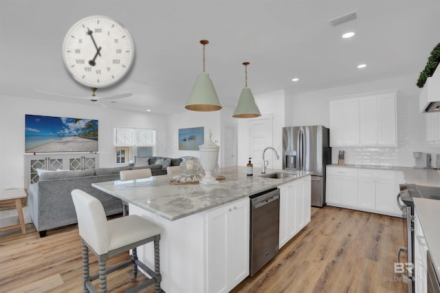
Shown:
**6:56**
